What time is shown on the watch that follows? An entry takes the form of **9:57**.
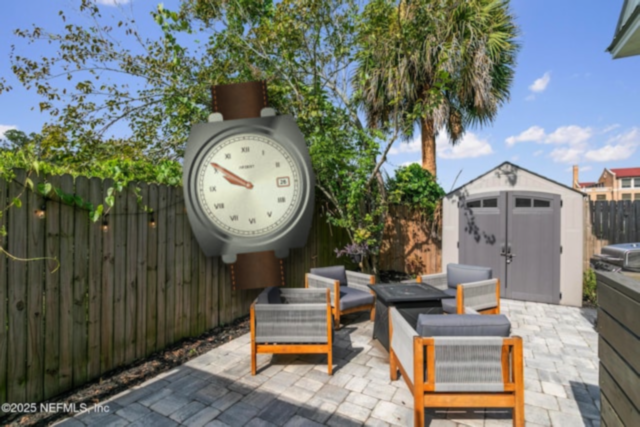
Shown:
**9:51**
